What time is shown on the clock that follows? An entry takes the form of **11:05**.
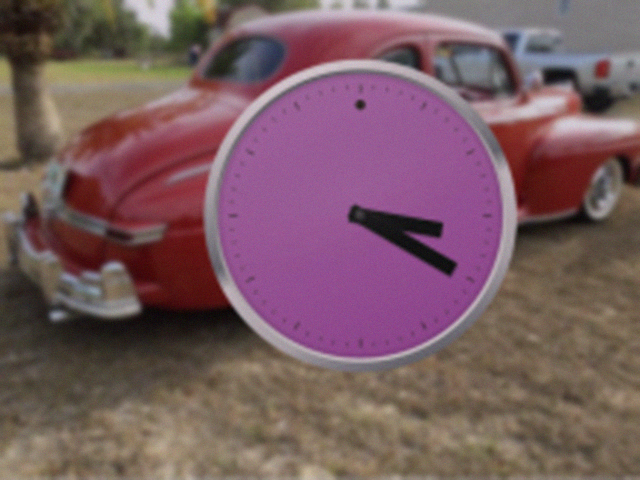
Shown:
**3:20**
